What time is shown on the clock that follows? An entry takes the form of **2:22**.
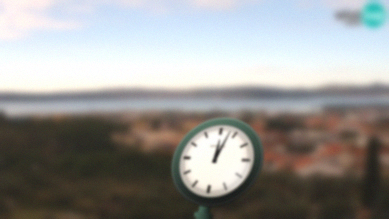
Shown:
**12:03**
